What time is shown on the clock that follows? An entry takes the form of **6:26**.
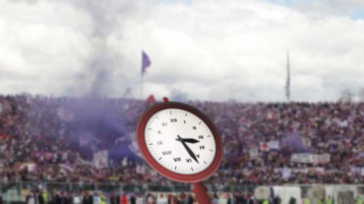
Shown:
**3:27**
